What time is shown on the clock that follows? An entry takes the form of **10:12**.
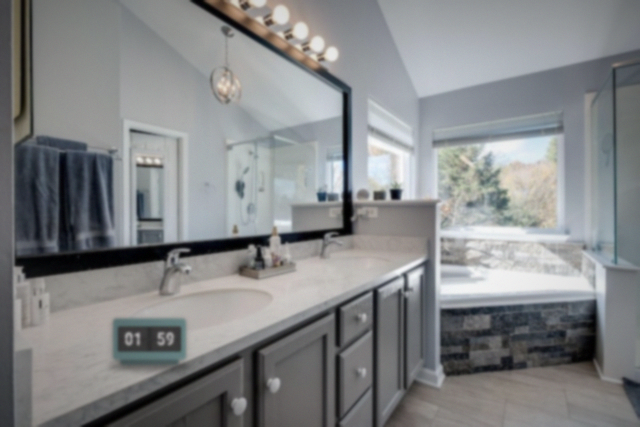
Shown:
**1:59**
